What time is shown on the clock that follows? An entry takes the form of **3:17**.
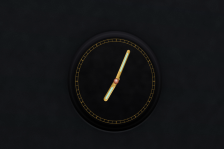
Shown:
**7:04**
